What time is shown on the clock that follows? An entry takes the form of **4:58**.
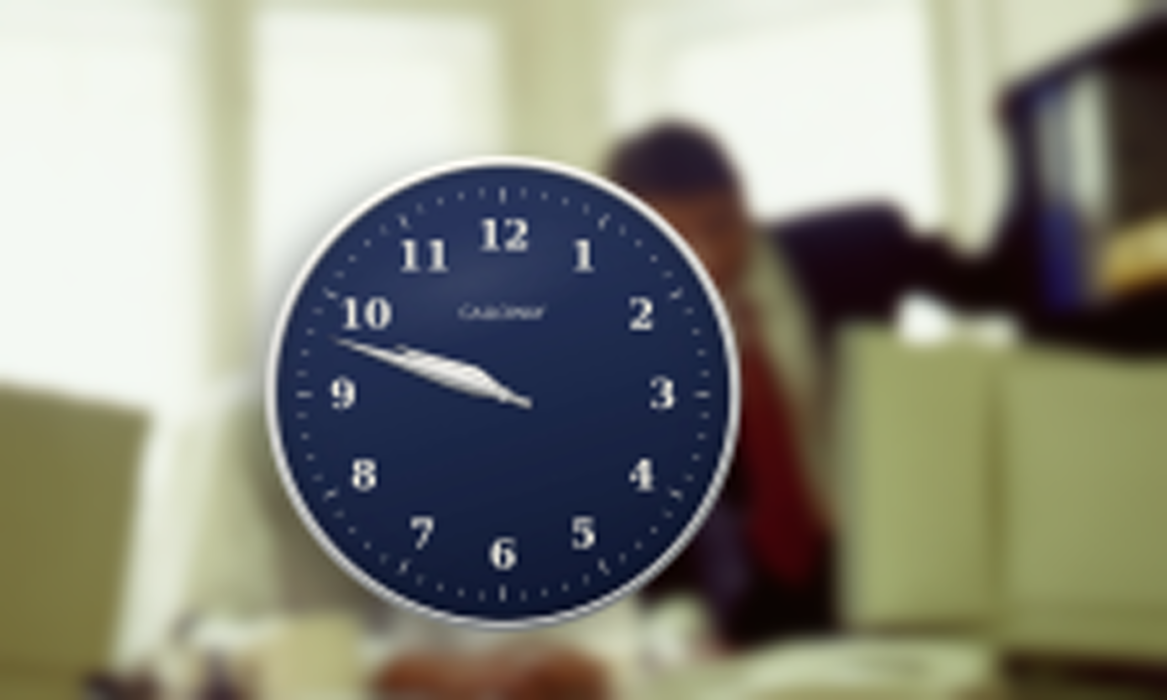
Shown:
**9:48**
